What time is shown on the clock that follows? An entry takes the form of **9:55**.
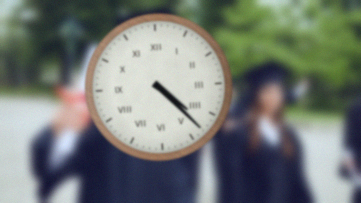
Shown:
**4:23**
